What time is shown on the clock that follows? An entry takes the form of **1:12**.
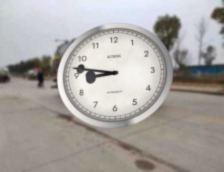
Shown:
**8:47**
